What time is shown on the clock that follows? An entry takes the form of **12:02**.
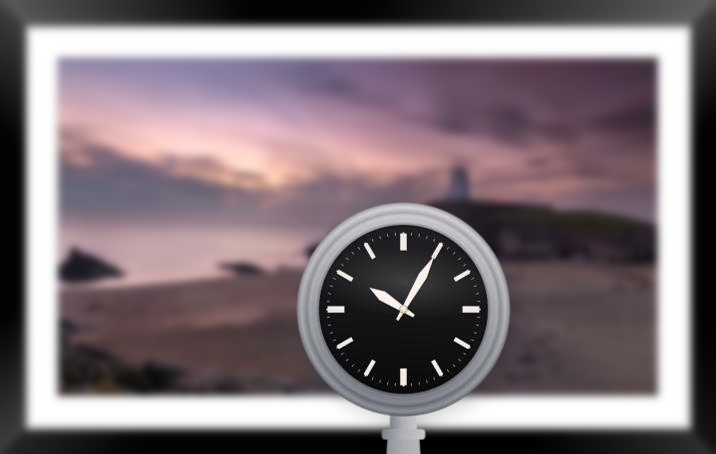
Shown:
**10:05**
